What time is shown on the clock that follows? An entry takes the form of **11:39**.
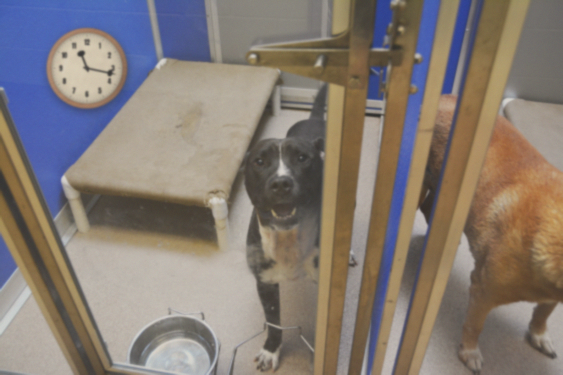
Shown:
**11:17**
